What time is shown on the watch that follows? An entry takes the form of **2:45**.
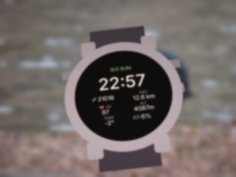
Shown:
**22:57**
